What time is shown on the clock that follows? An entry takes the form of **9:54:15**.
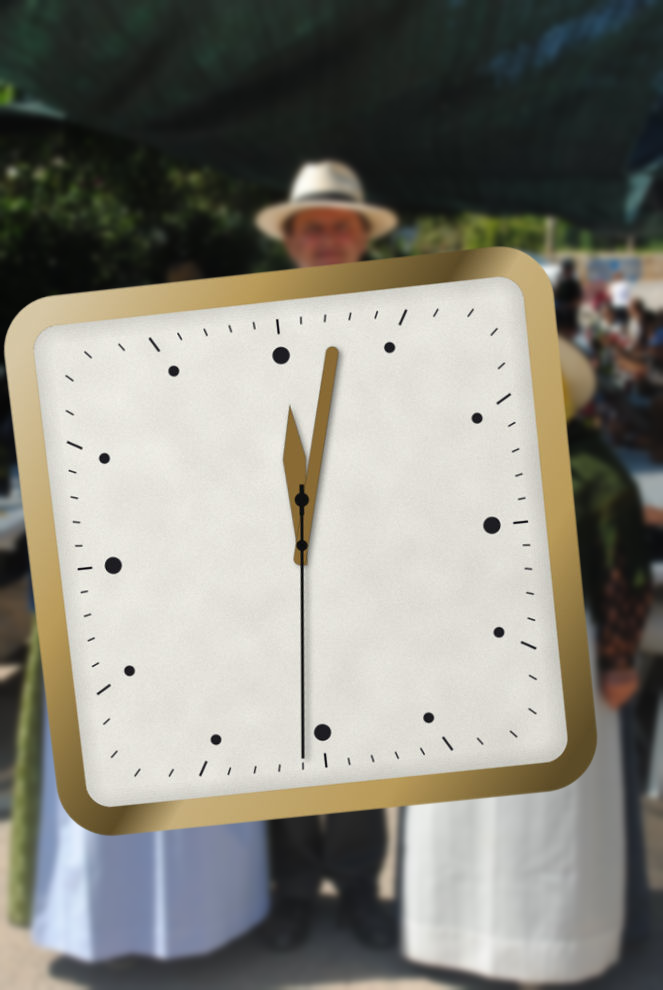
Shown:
**12:02:31**
